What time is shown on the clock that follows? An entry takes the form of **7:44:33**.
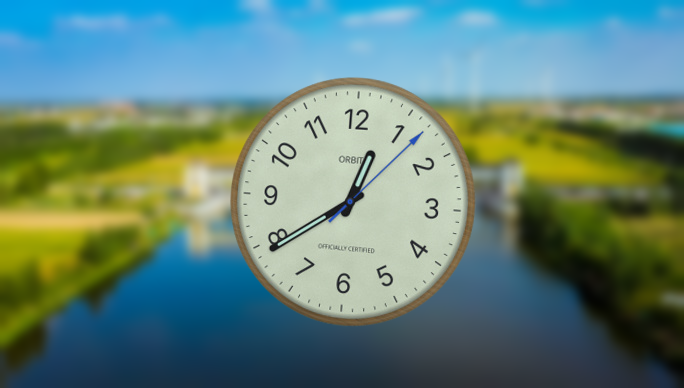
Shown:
**12:39:07**
